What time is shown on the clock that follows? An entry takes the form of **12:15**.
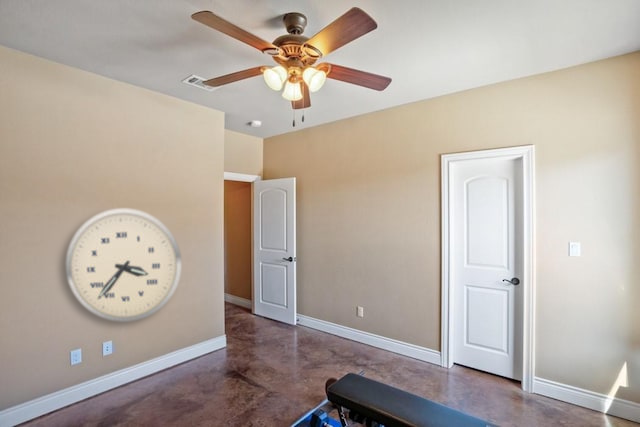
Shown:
**3:37**
